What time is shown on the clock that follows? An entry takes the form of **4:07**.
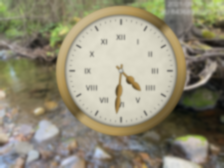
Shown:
**4:31**
